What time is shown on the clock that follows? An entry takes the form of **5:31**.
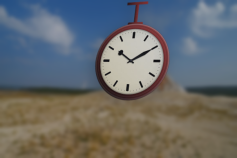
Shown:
**10:10**
